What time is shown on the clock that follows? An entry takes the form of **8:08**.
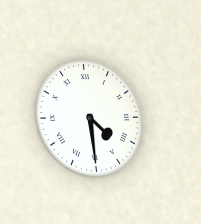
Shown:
**4:30**
